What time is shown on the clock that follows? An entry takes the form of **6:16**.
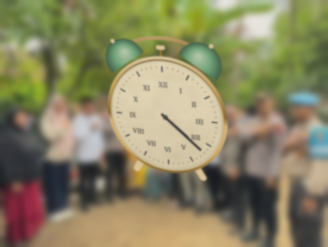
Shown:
**4:22**
